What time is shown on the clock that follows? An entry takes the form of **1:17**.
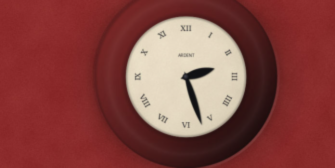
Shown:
**2:27**
